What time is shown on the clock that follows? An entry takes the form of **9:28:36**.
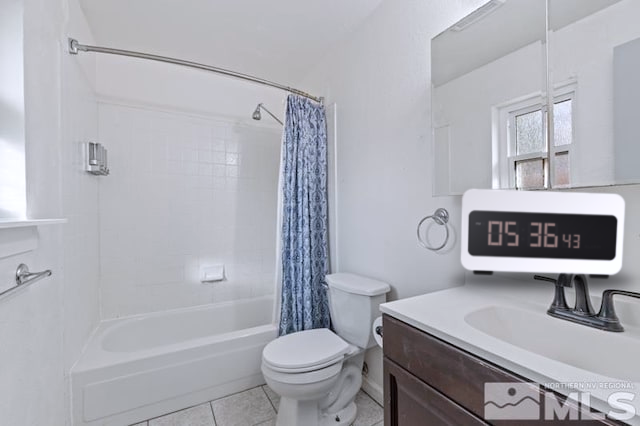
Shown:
**5:36:43**
